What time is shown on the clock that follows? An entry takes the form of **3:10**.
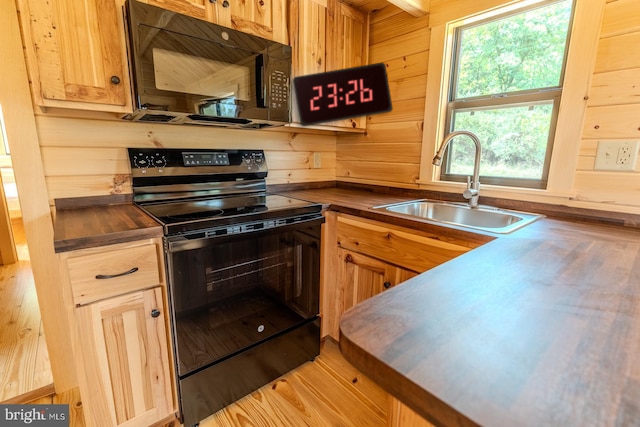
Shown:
**23:26**
